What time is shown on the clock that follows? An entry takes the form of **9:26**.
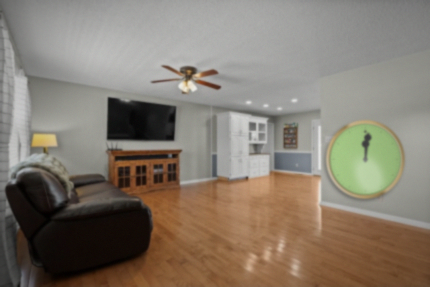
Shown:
**12:01**
